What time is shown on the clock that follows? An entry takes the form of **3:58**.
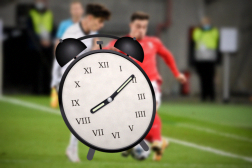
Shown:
**8:09**
